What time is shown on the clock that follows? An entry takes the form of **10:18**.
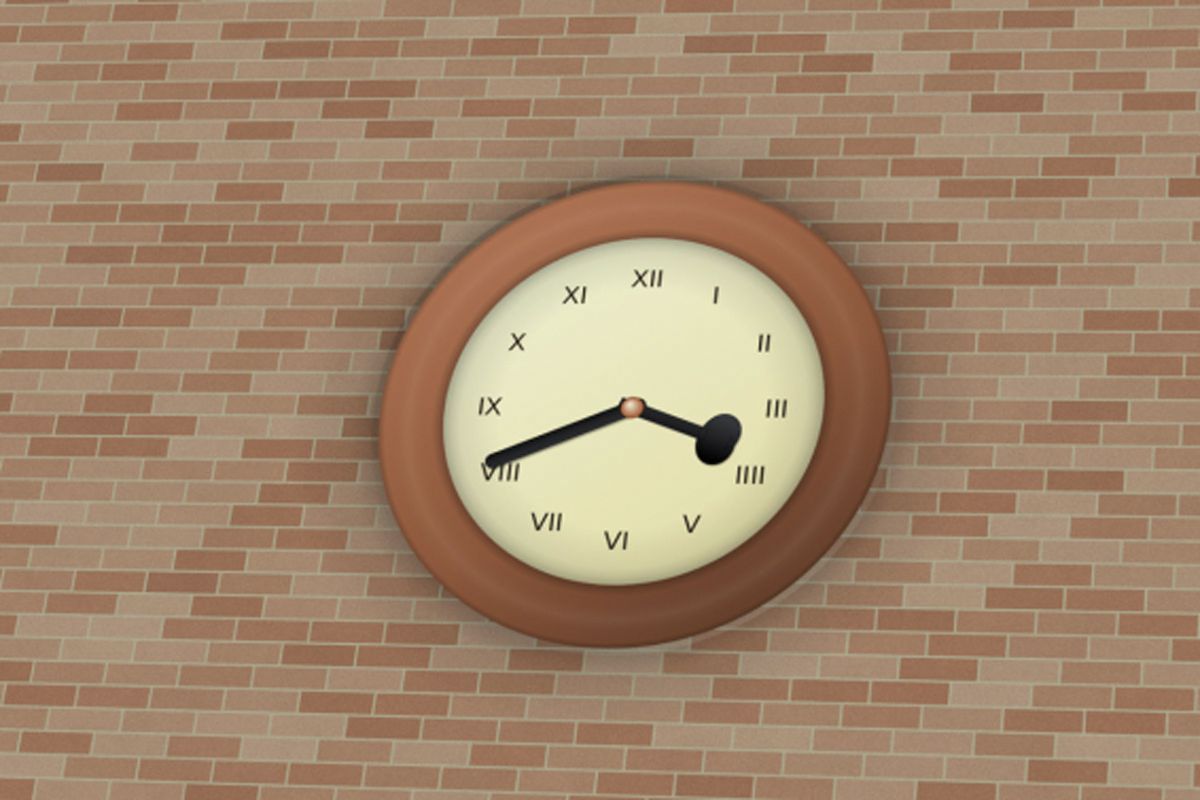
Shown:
**3:41**
